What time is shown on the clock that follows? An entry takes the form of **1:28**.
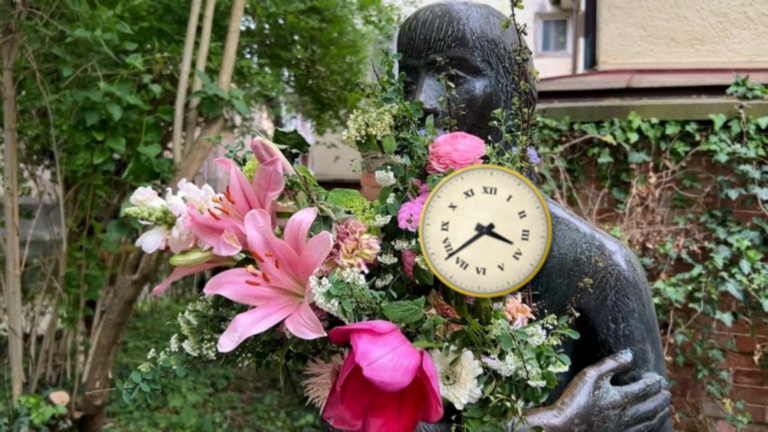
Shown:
**3:38**
